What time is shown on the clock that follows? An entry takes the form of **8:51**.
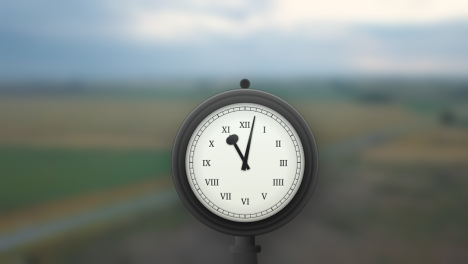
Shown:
**11:02**
